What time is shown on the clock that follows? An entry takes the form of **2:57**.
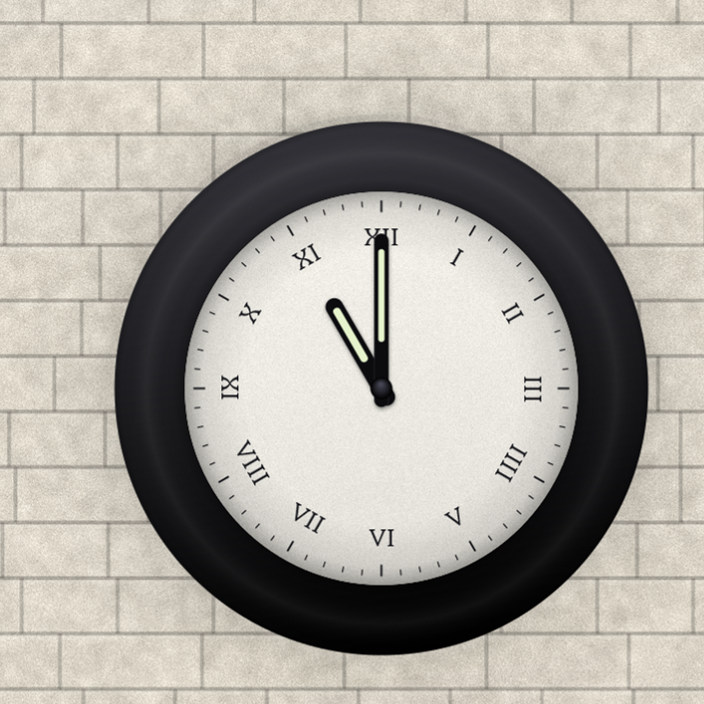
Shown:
**11:00**
